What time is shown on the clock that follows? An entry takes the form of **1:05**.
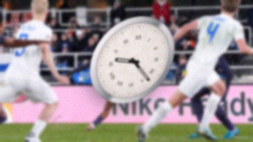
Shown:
**9:23**
